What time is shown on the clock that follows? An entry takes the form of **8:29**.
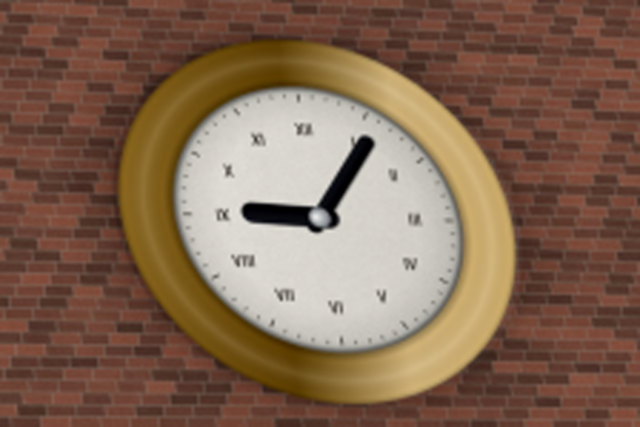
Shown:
**9:06**
